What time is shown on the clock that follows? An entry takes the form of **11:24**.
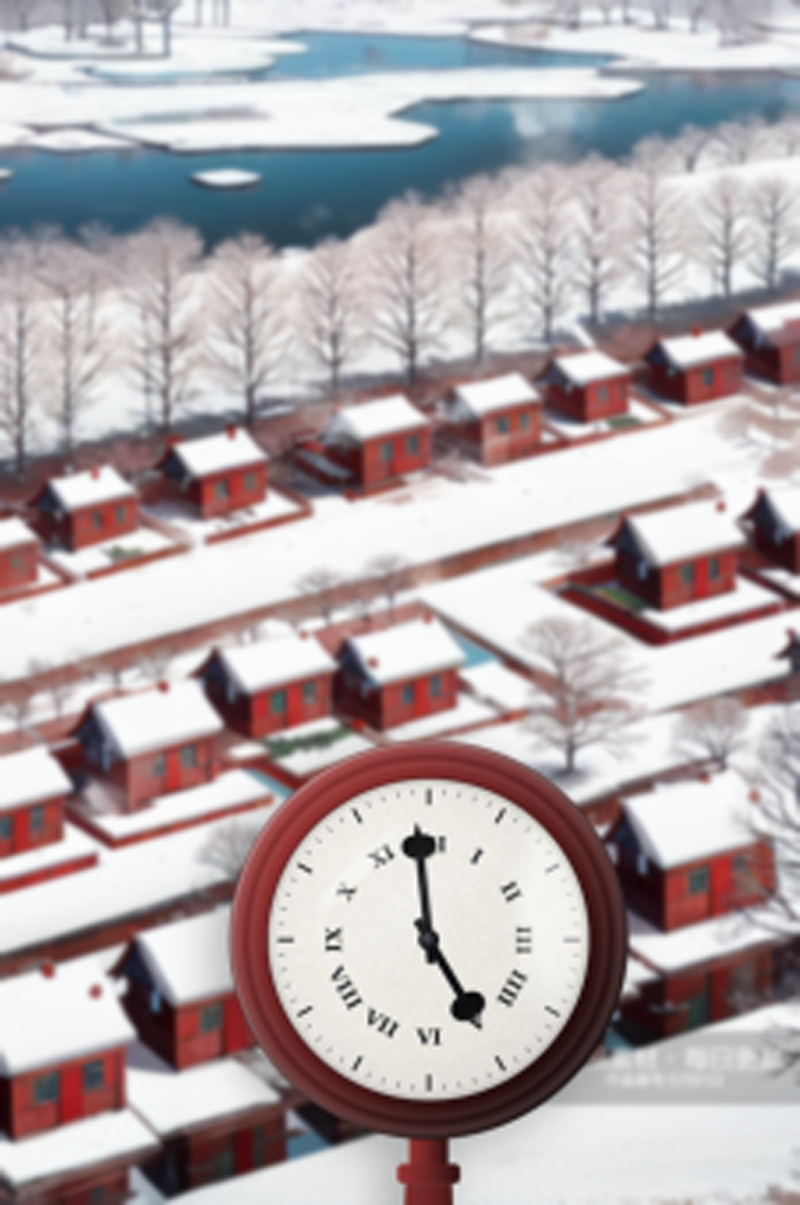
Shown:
**4:59**
